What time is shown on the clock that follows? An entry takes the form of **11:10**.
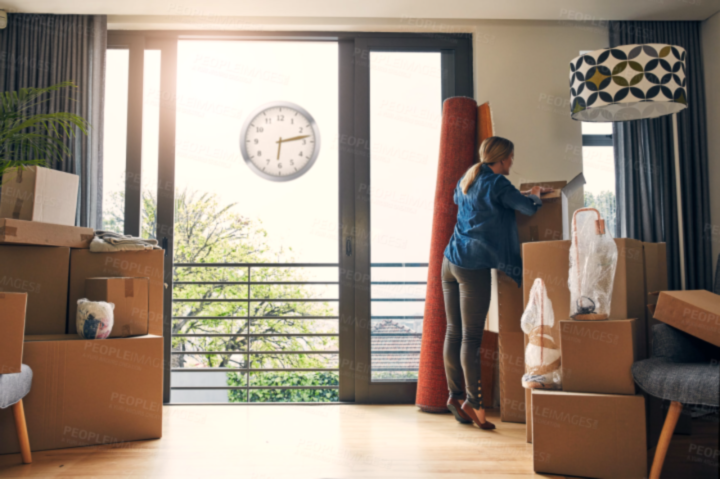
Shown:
**6:13**
